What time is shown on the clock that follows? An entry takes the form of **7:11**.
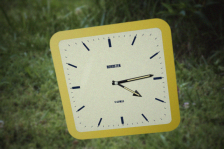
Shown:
**4:14**
